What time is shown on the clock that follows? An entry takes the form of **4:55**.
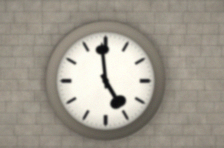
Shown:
**4:59**
